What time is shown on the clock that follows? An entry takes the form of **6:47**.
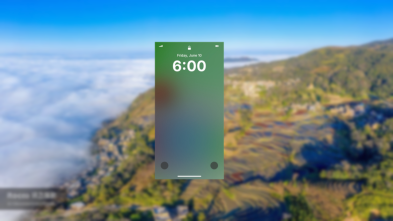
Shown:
**6:00**
